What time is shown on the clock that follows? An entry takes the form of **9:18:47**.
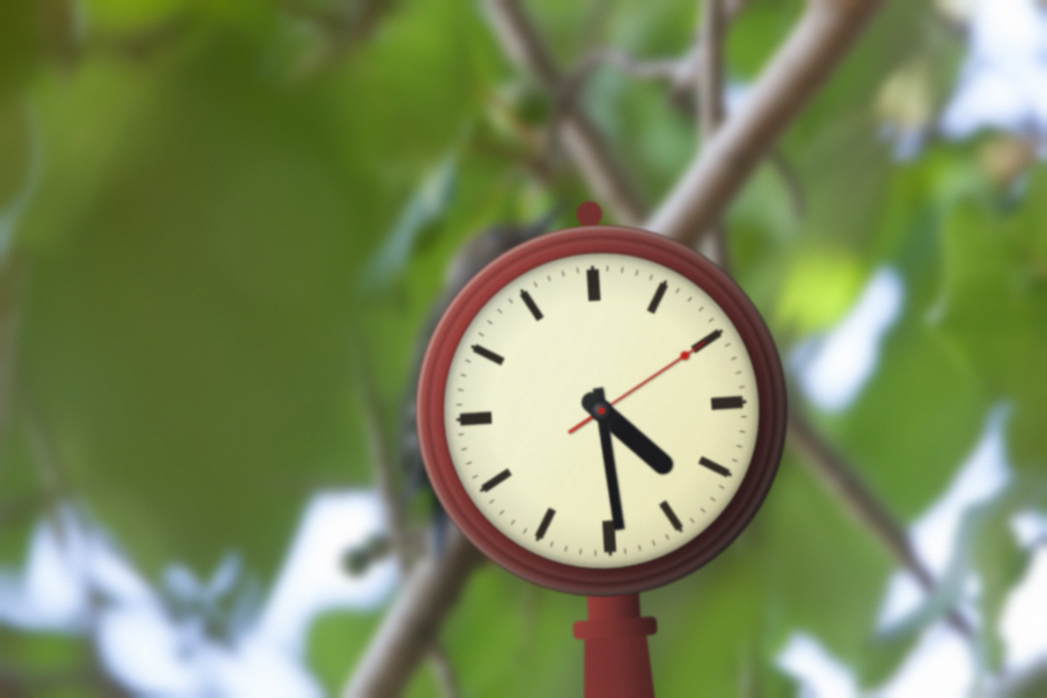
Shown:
**4:29:10**
